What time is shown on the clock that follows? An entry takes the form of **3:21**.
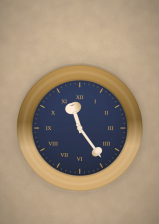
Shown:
**11:24**
